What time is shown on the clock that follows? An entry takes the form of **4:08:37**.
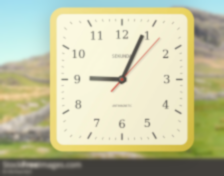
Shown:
**9:04:07**
